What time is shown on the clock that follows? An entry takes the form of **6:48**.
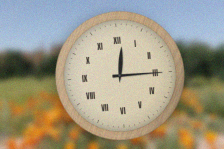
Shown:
**12:15**
